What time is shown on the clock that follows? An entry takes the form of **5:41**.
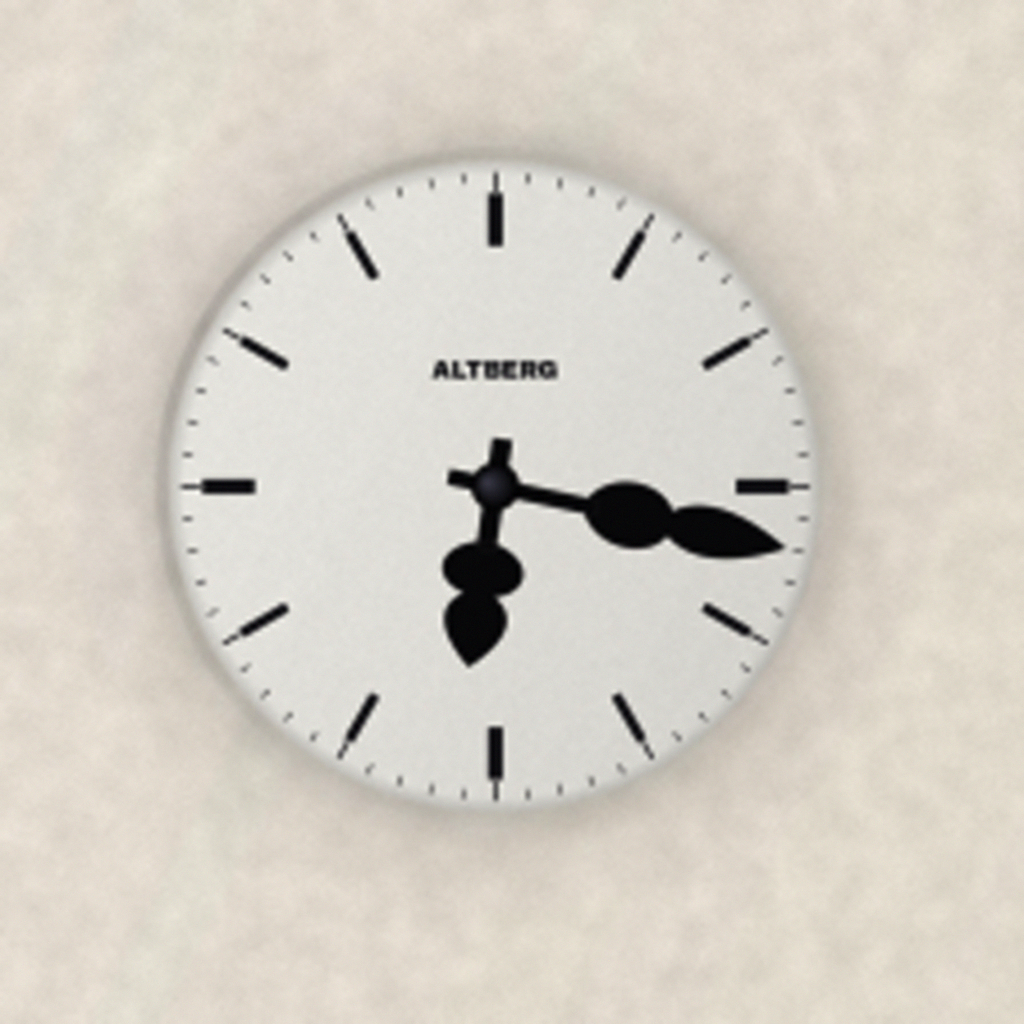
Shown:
**6:17**
